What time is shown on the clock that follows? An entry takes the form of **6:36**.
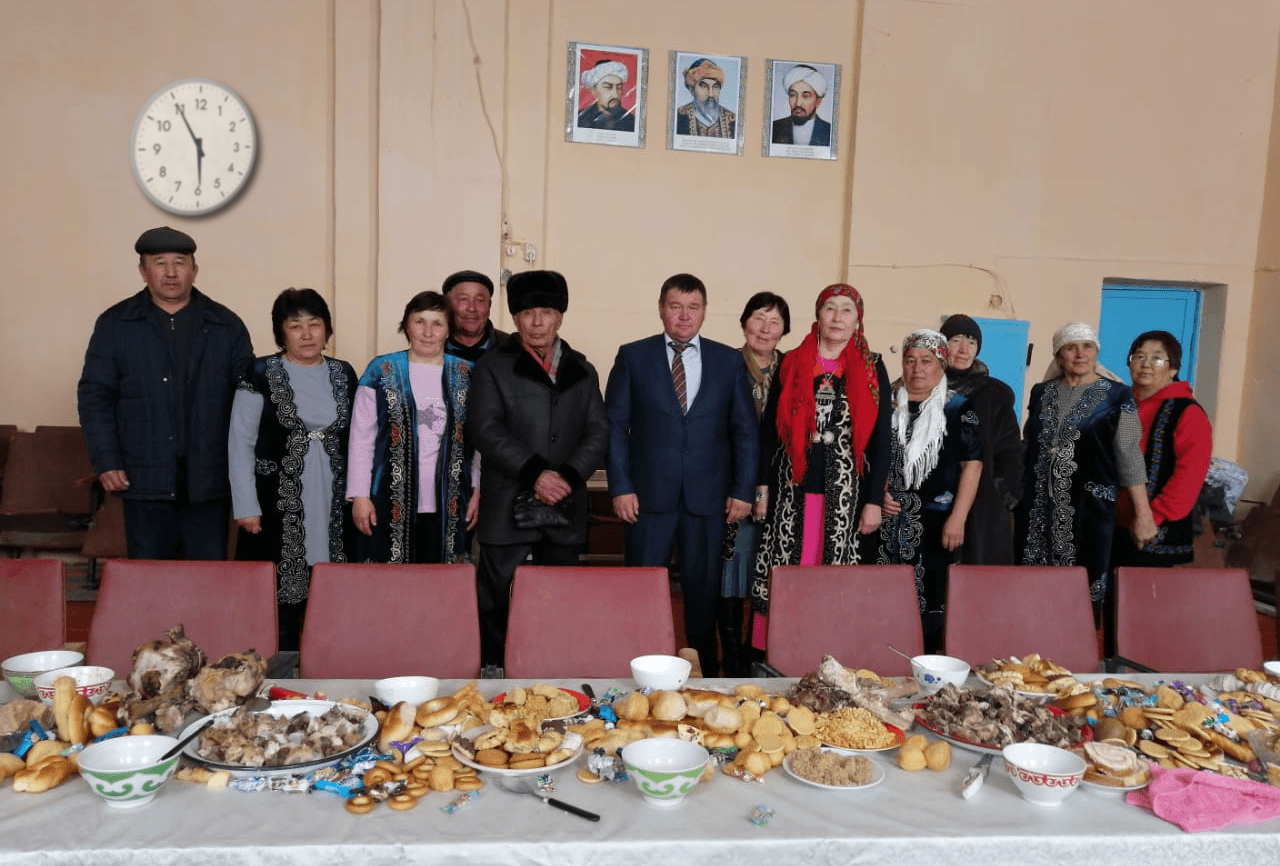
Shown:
**5:55**
